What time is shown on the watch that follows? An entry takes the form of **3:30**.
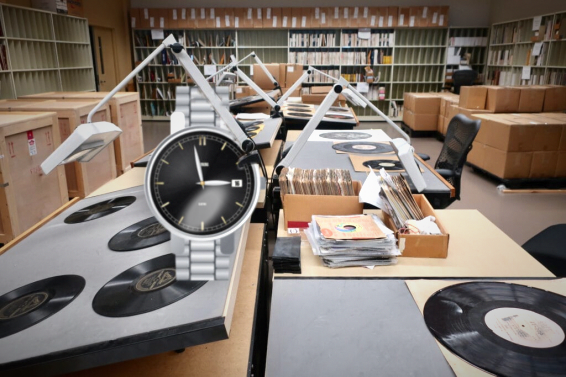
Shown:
**2:58**
